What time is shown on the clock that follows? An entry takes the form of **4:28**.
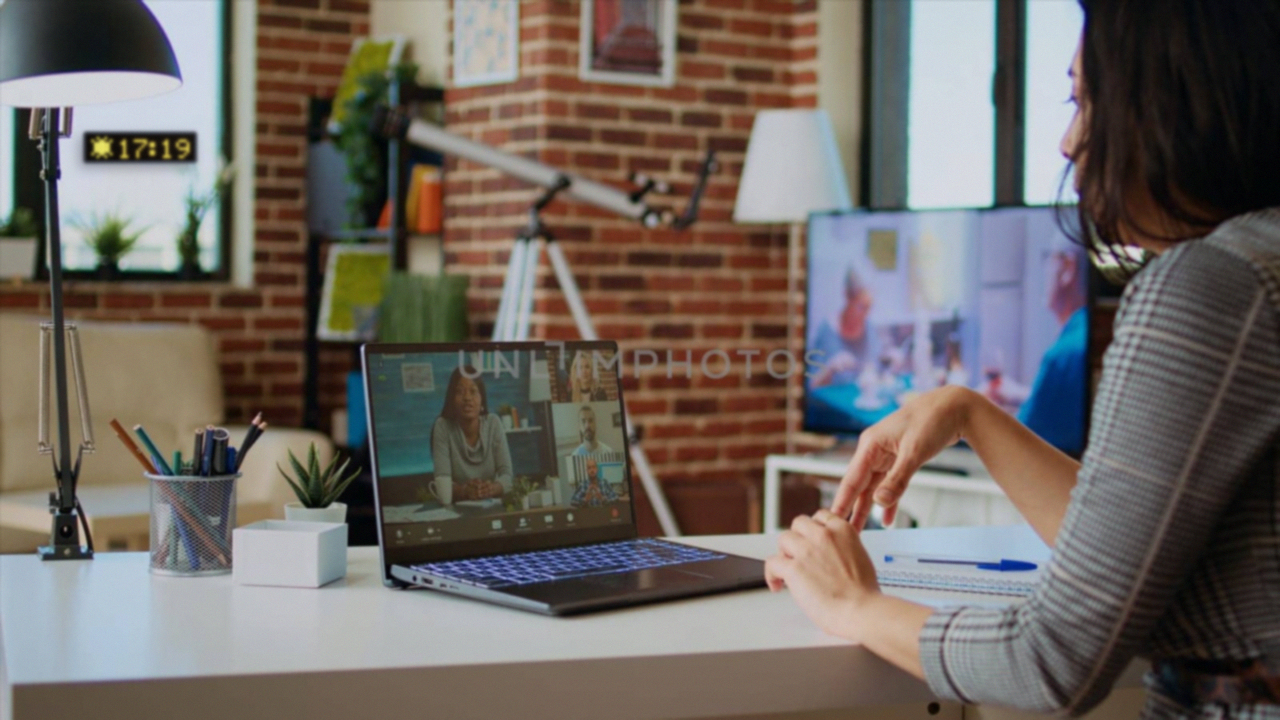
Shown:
**17:19**
